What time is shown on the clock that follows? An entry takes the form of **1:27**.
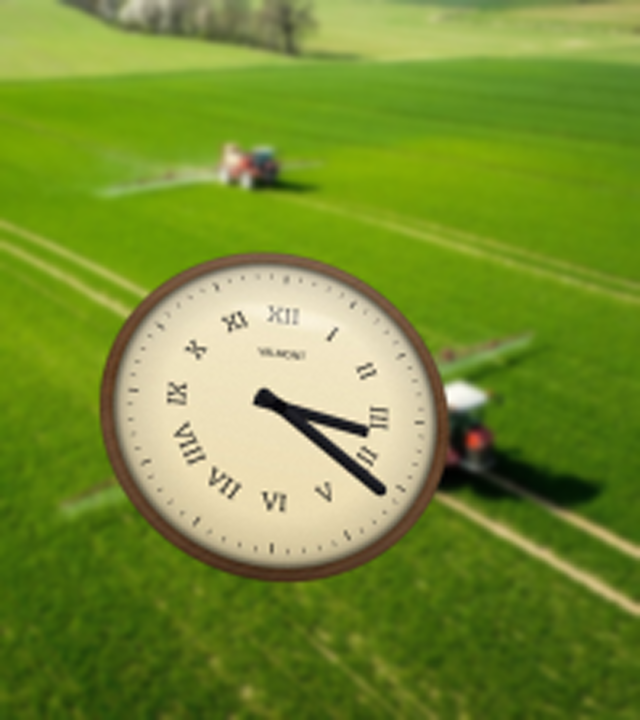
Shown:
**3:21**
